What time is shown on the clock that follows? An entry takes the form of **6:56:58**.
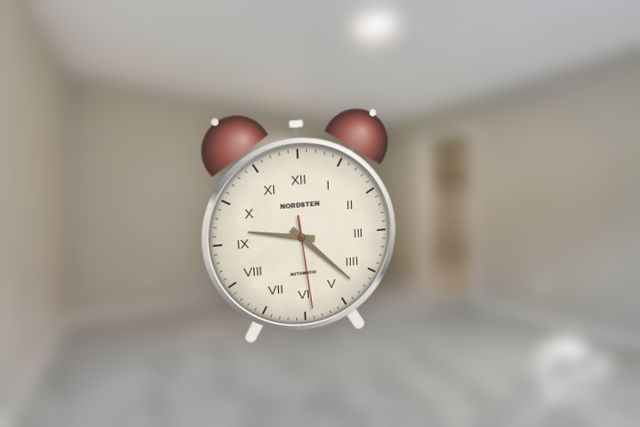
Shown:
**9:22:29**
